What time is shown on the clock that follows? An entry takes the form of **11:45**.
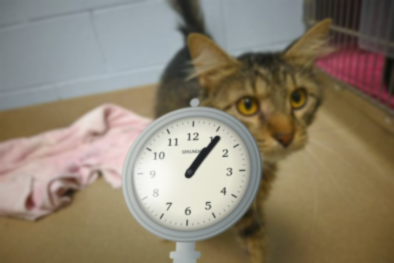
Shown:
**1:06**
